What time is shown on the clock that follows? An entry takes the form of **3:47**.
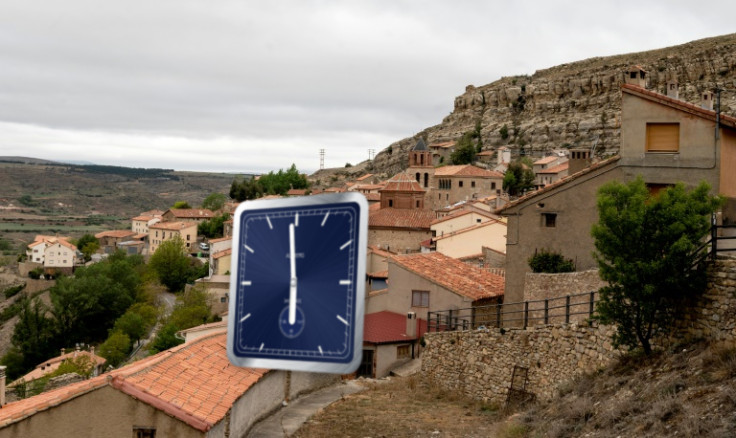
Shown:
**5:59**
